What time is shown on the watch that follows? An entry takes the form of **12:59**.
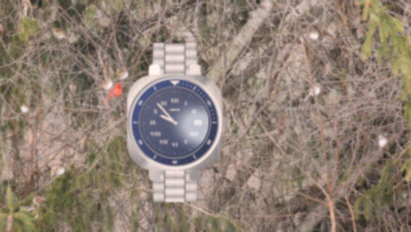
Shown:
**9:53**
